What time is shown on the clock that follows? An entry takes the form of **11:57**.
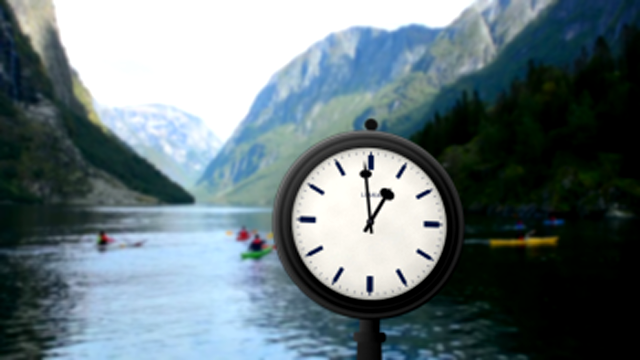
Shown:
**12:59**
